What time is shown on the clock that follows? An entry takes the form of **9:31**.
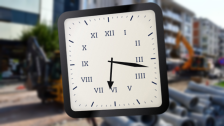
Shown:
**6:17**
